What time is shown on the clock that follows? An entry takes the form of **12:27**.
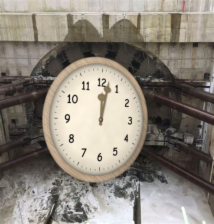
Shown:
**12:02**
